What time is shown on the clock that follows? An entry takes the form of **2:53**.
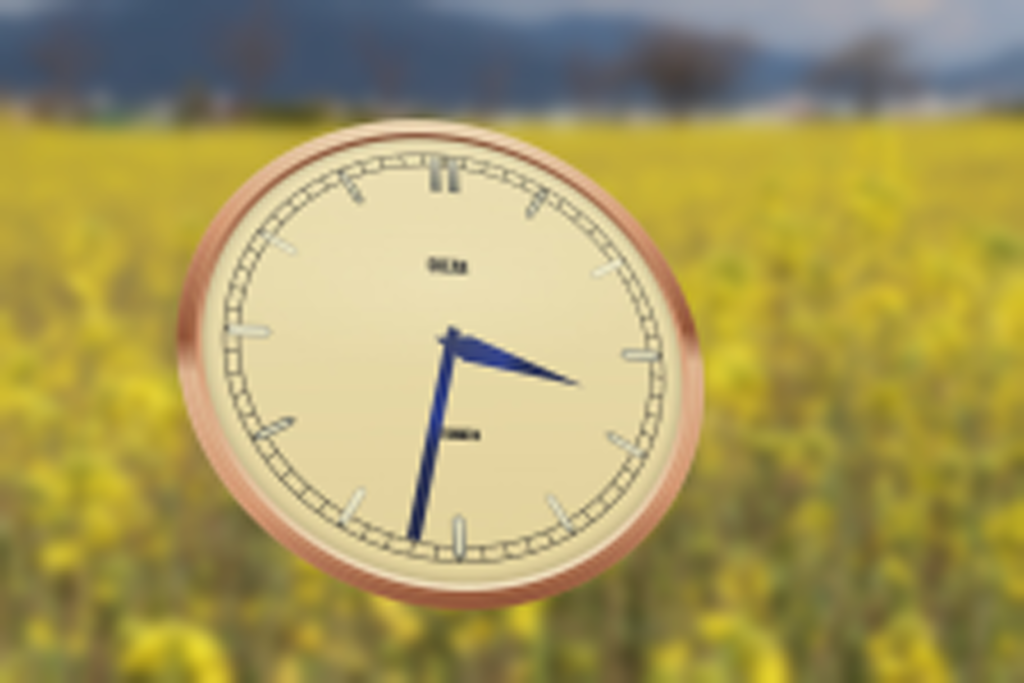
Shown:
**3:32**
